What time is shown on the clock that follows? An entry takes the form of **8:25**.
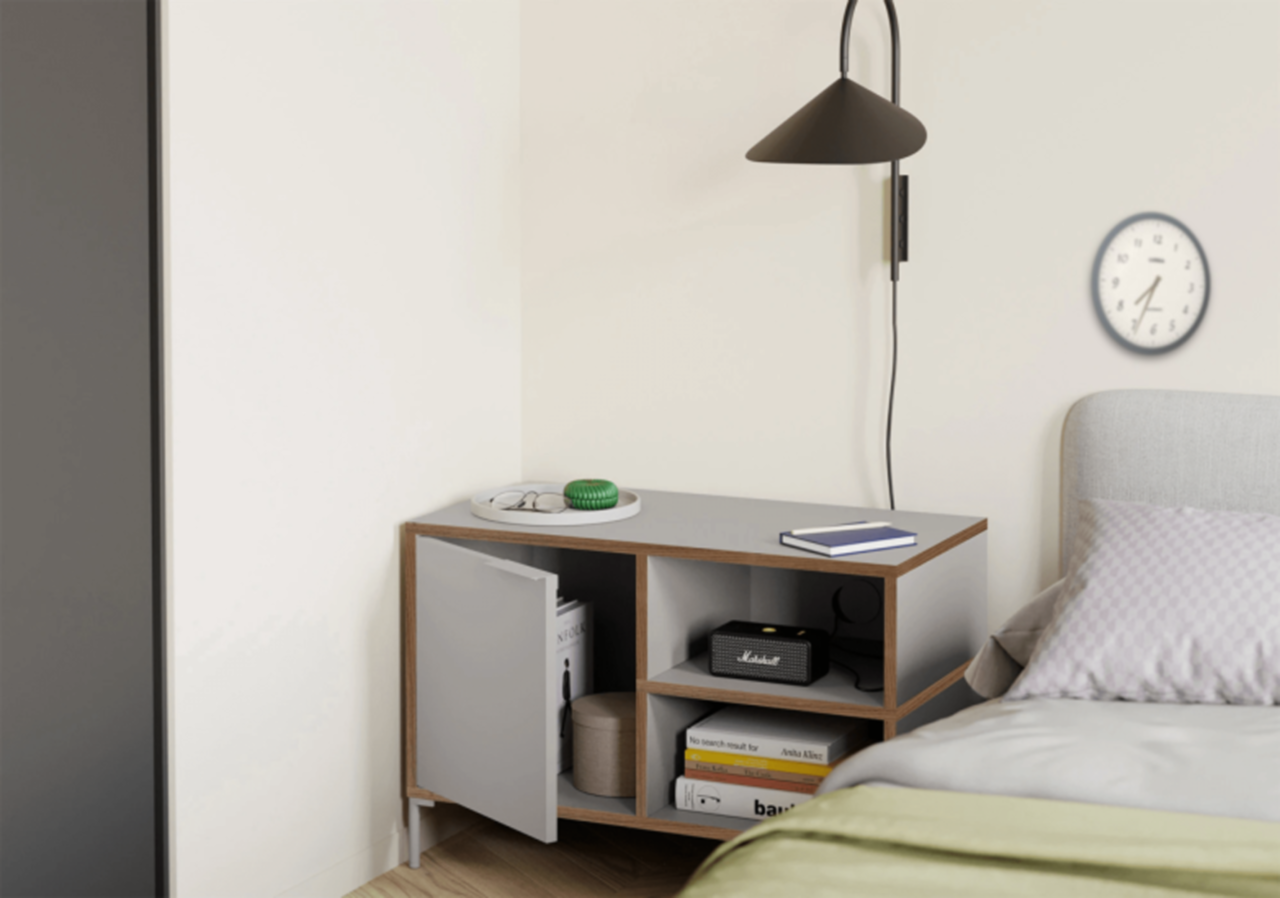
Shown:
**7:34**
